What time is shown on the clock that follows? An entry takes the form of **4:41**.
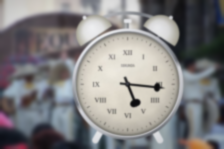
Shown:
**5:16**
